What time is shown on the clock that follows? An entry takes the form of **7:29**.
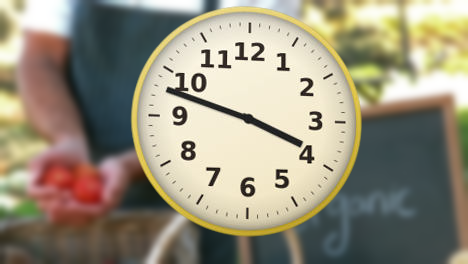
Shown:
**3:48**
